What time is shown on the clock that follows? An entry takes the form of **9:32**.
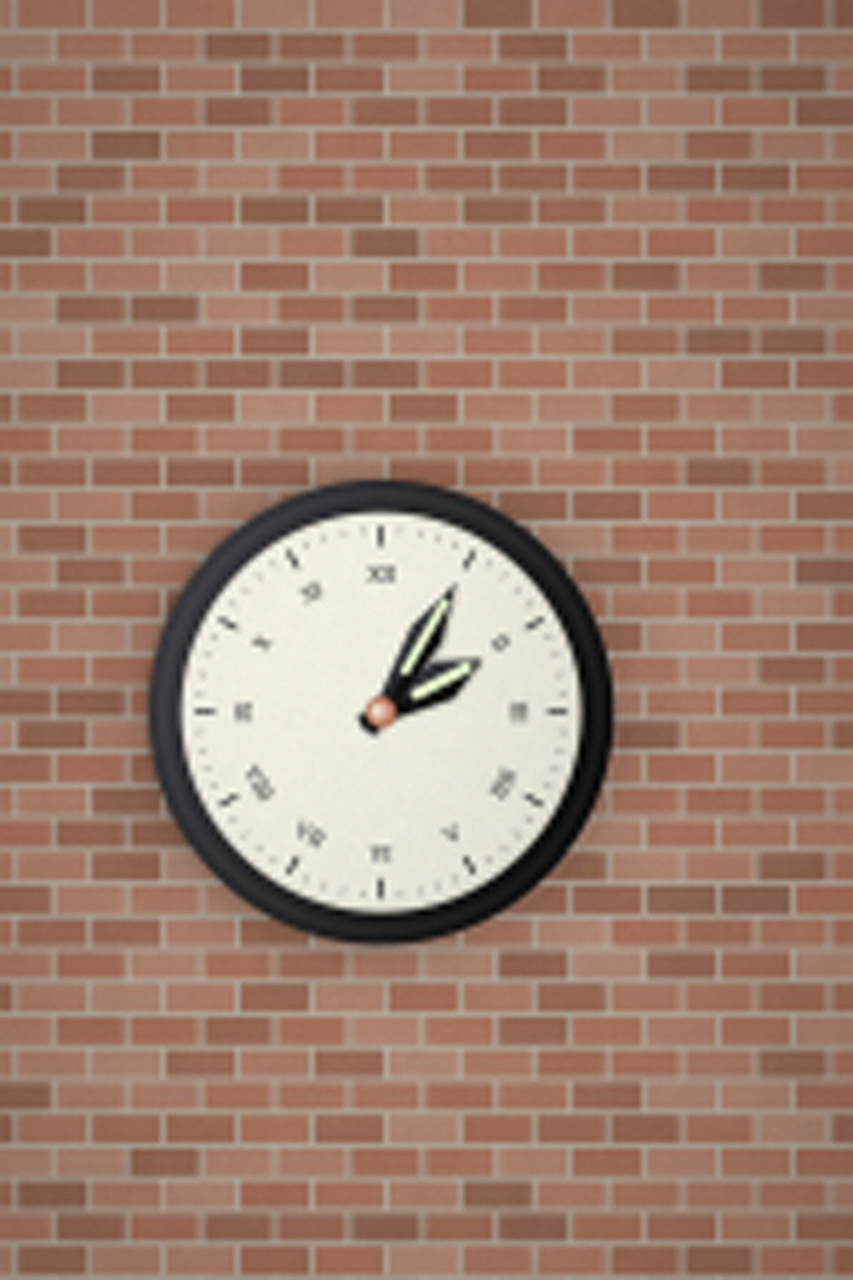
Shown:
**2:05**
